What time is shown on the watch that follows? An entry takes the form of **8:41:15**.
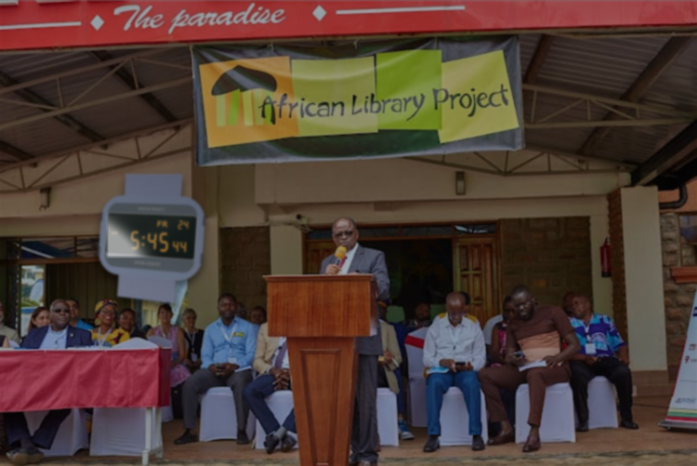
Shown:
**5:45:44**
